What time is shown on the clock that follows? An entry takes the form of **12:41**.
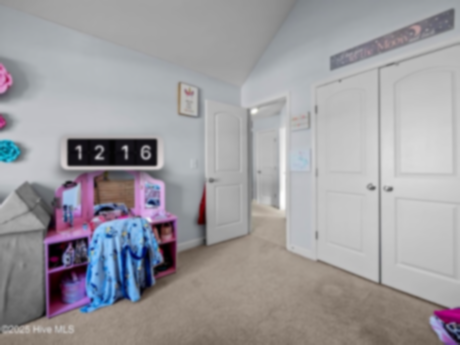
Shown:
**12:16**
